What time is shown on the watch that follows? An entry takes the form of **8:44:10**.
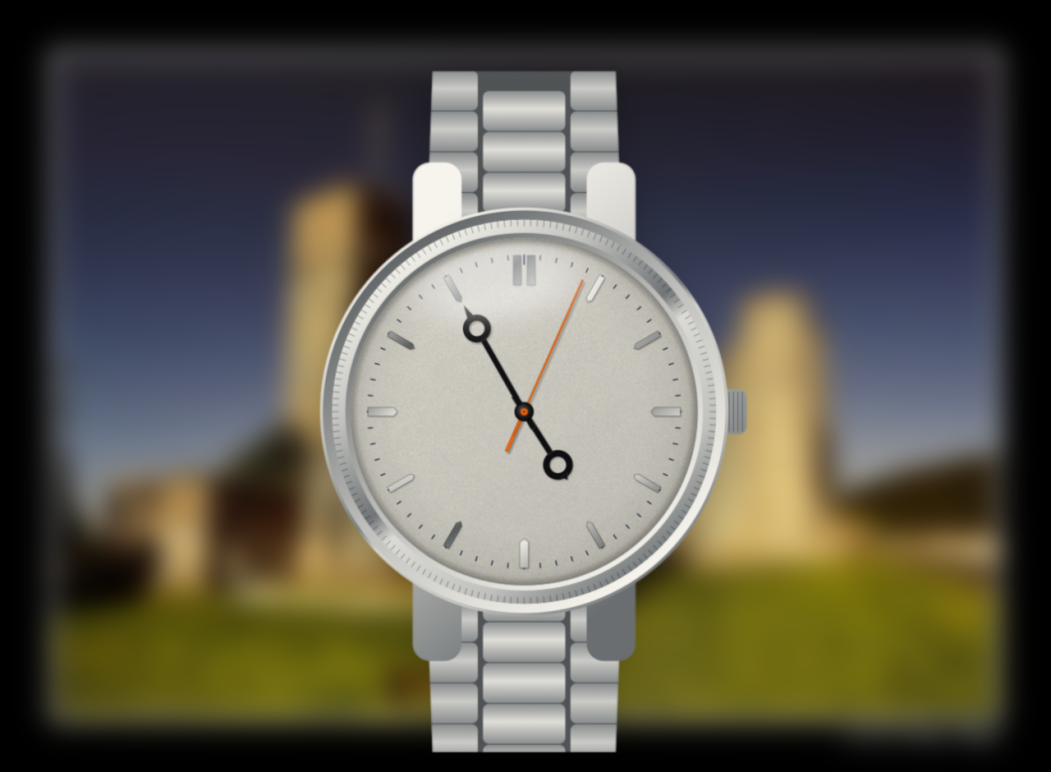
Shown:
**4:55:04**
